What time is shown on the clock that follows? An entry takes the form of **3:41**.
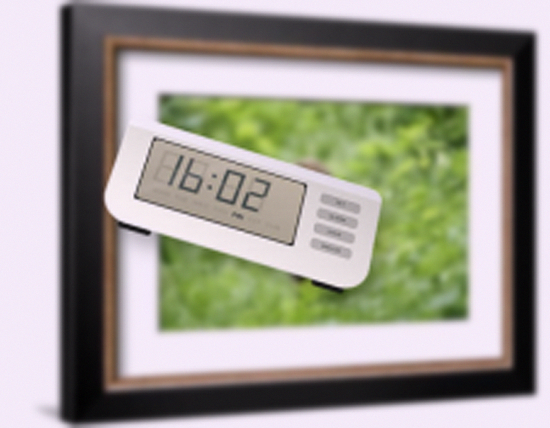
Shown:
**16:02**
